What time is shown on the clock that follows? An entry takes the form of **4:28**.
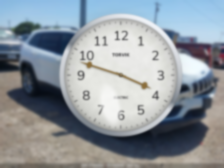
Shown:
**3:48**
